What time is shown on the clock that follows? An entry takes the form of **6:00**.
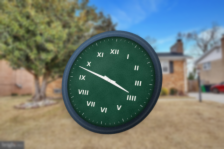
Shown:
**3:48**
